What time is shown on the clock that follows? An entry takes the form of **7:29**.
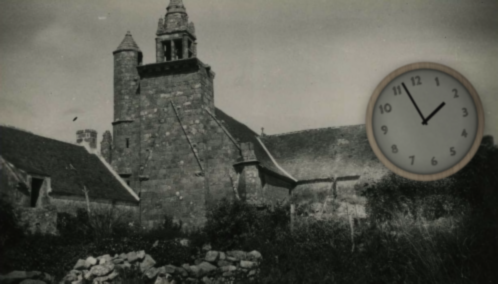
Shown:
**1:57**
